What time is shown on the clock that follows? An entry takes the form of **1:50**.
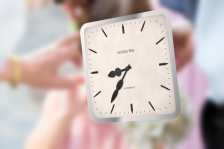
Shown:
**8:36**
